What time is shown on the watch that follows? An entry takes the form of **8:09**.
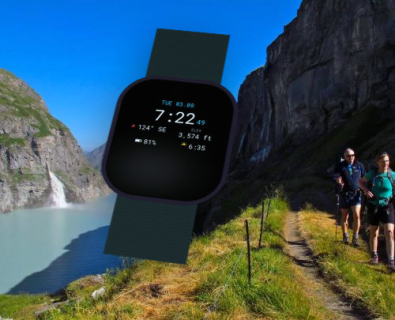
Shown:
**7:22**
